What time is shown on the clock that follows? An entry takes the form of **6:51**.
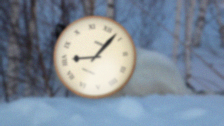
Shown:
**8:03**
